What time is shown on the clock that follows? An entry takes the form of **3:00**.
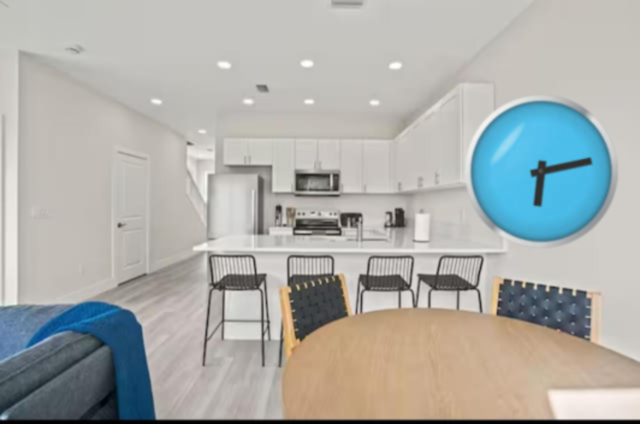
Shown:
**6:13**
